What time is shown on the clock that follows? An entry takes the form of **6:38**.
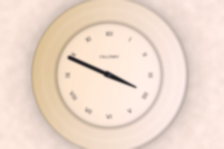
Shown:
**3:49**
